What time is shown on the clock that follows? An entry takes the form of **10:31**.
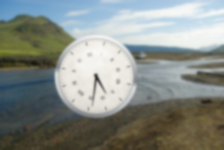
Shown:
**5:34**
